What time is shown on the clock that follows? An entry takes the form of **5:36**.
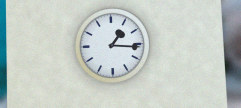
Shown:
**1:16**
